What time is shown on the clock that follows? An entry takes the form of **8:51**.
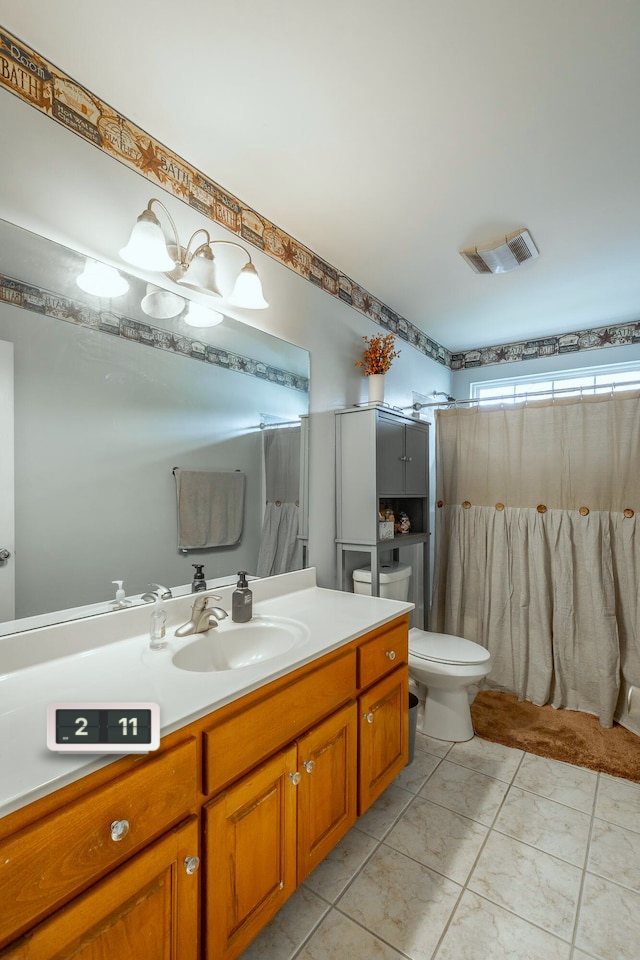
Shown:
**2:11**
